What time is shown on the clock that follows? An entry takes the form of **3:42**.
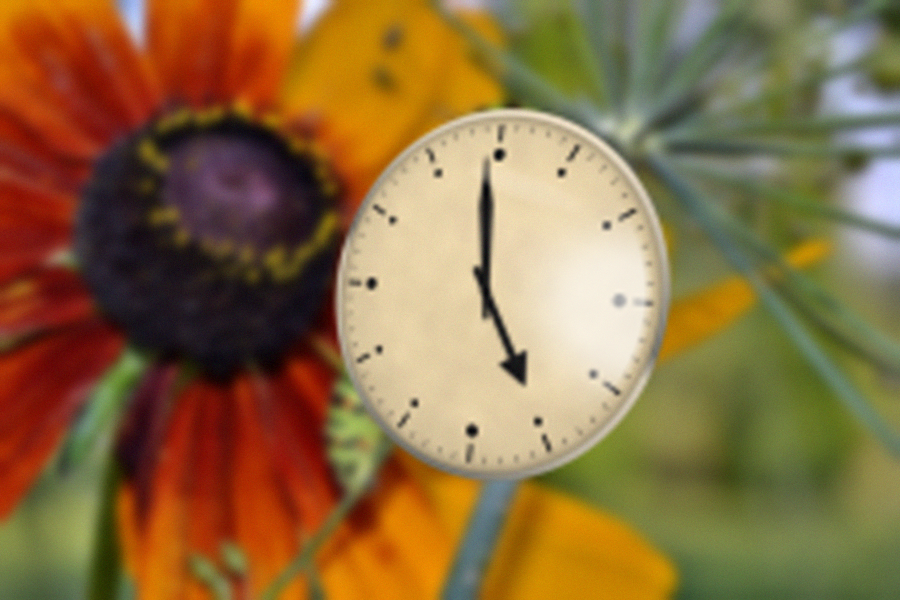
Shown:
**4:59**
